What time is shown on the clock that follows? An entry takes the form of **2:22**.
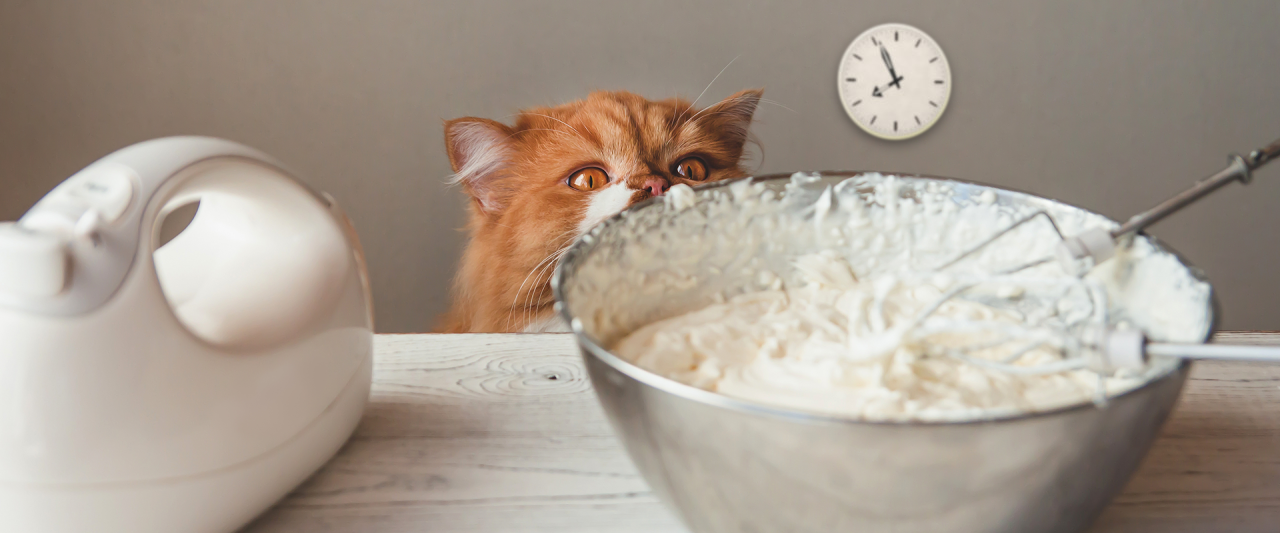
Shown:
**7:56**
